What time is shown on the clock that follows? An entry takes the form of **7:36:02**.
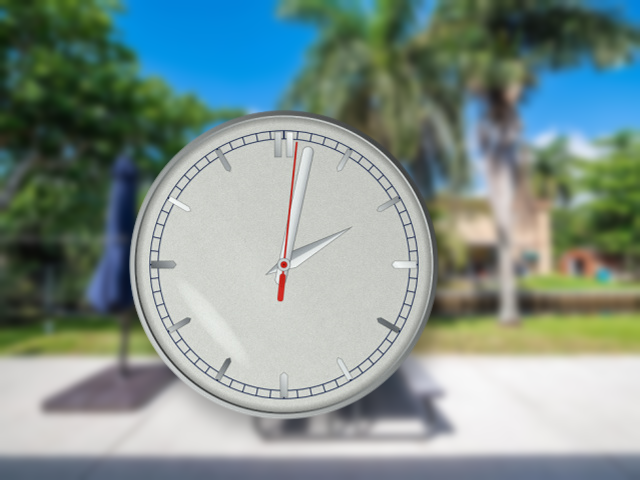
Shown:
**2:02:01**
